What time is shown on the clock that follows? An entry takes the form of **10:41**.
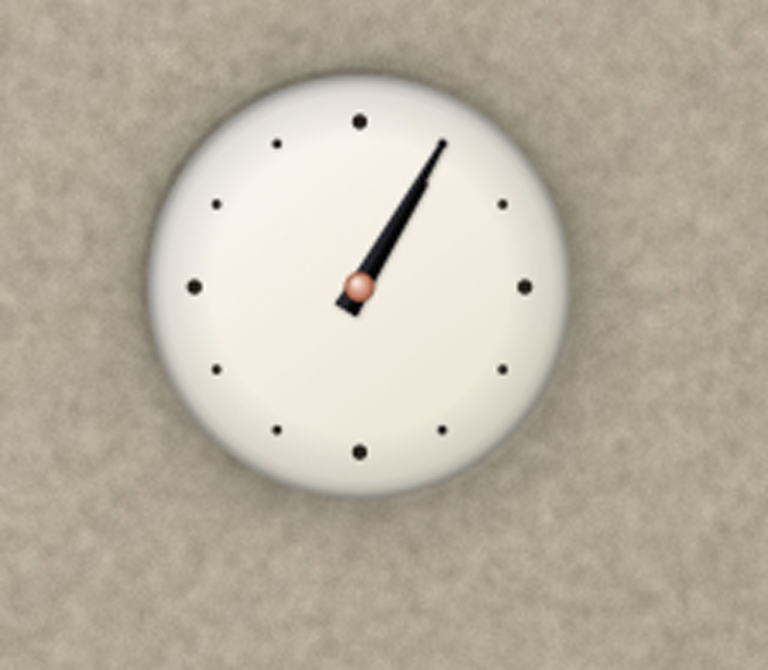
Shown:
**1:05**
